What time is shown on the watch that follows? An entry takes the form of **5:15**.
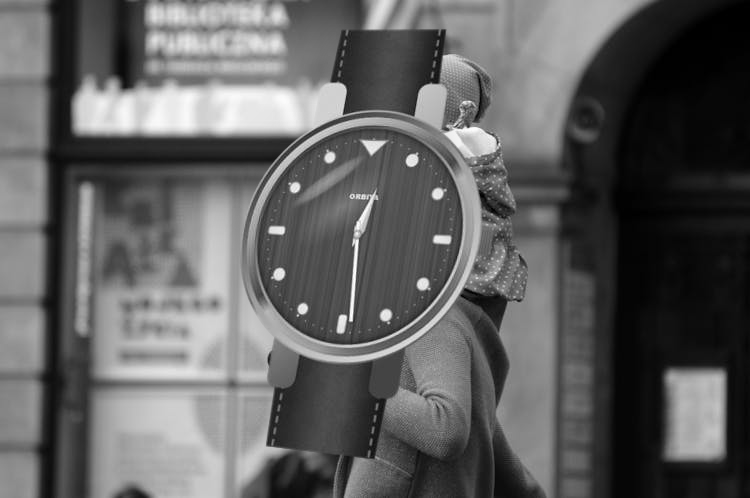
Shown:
**12:29**
